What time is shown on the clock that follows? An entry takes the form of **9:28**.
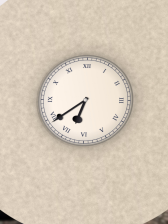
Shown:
**6:39**
